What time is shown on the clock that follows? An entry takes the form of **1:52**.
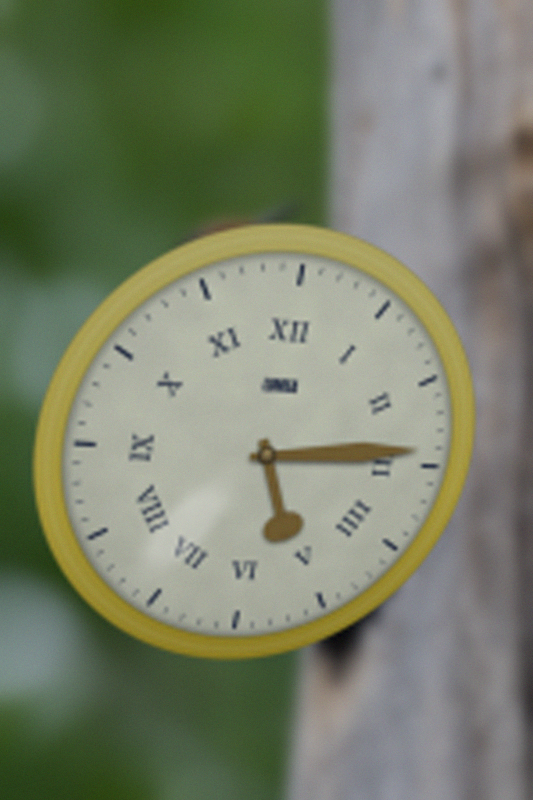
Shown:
**5:14**
